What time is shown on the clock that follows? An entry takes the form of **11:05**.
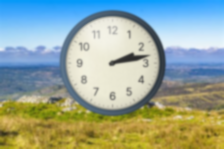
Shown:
**2:13**
